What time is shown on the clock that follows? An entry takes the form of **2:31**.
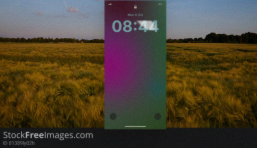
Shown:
**8:44**
